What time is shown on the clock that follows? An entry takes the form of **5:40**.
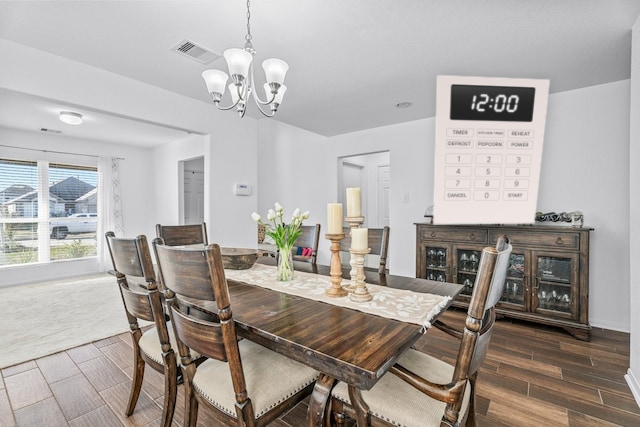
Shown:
**12:00**
